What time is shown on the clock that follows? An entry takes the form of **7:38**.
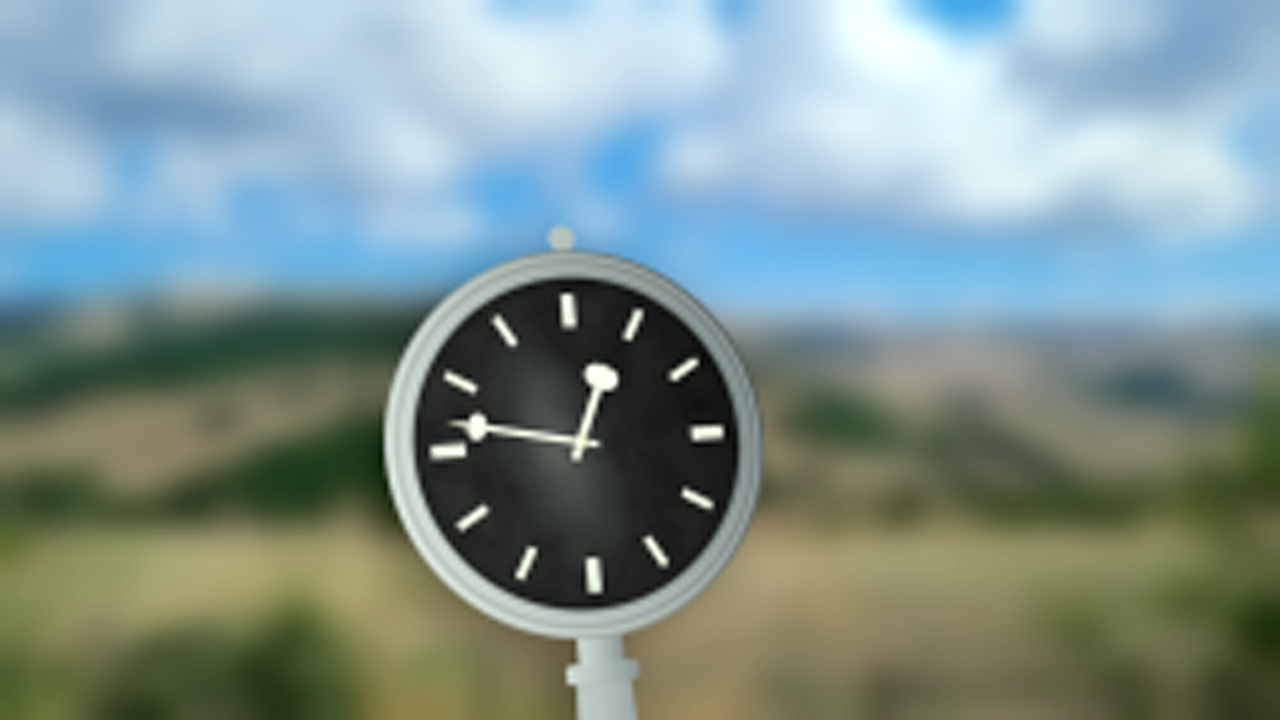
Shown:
**12:47**
